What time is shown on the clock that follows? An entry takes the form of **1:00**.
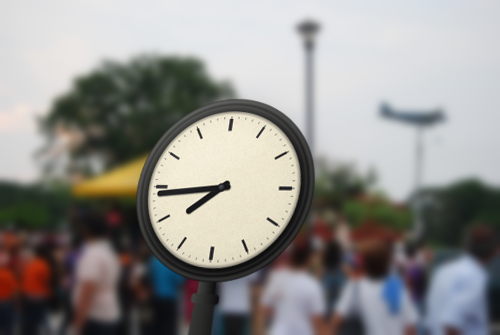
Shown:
**7:44**
